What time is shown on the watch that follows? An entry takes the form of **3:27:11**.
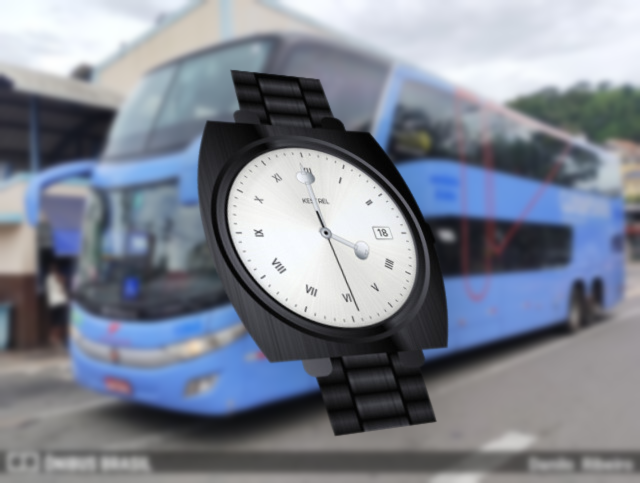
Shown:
**3:59:29**
